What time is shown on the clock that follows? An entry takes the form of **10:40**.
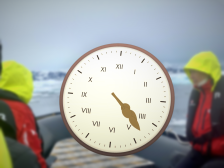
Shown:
**4:23**
